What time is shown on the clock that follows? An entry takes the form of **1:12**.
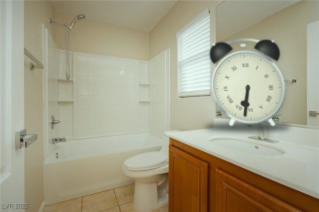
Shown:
**6:32**
